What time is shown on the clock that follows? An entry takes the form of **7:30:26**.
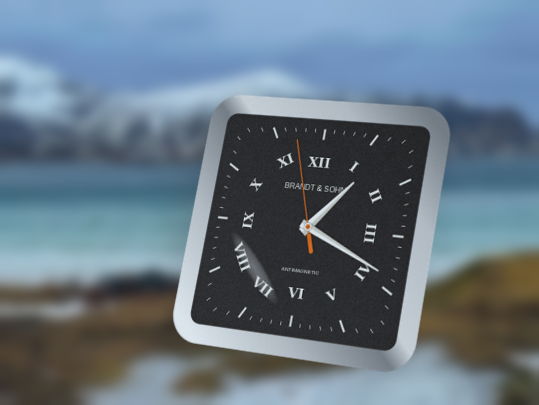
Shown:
**1:18:57**
